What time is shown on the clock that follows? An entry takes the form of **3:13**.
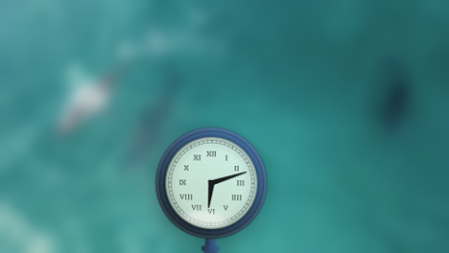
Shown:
**6:12**
